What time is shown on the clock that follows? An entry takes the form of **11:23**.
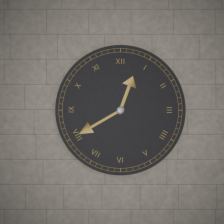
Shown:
**12:40**
